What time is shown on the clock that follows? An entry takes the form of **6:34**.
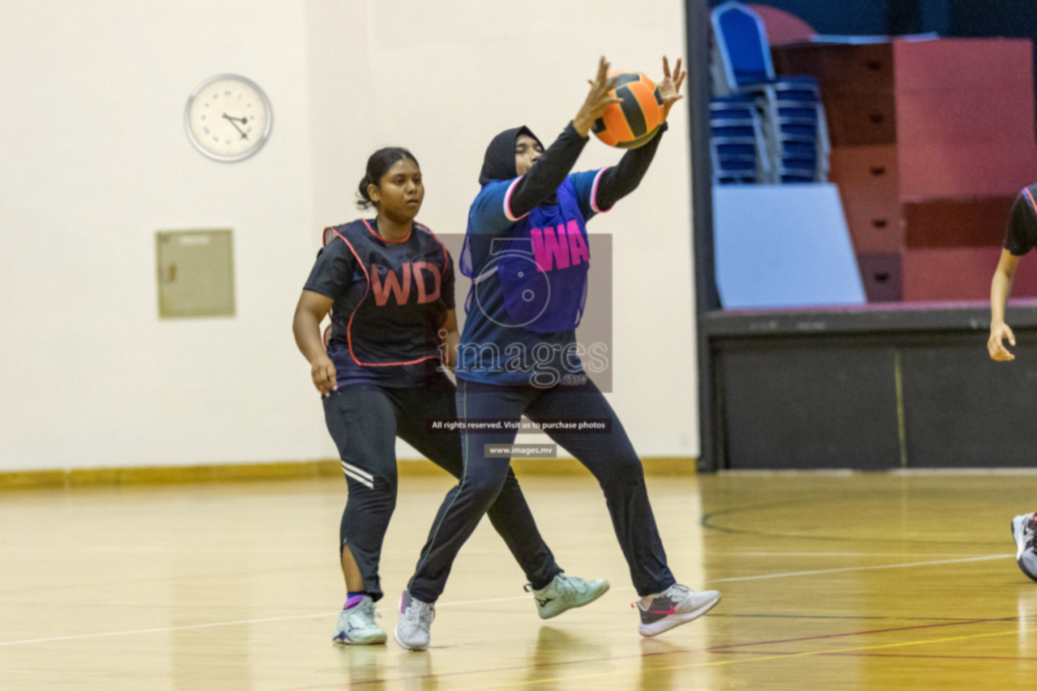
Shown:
**3:23**
